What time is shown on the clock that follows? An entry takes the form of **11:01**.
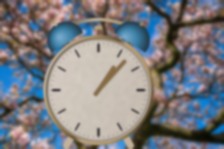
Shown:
**1:07**
